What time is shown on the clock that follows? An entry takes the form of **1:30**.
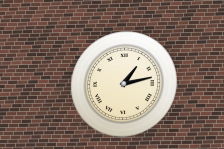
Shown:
**1:13**
